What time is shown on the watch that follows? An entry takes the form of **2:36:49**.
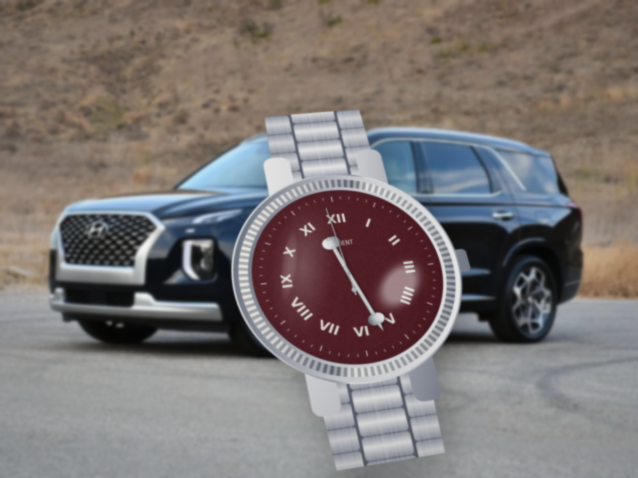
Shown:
**11:26:59**
